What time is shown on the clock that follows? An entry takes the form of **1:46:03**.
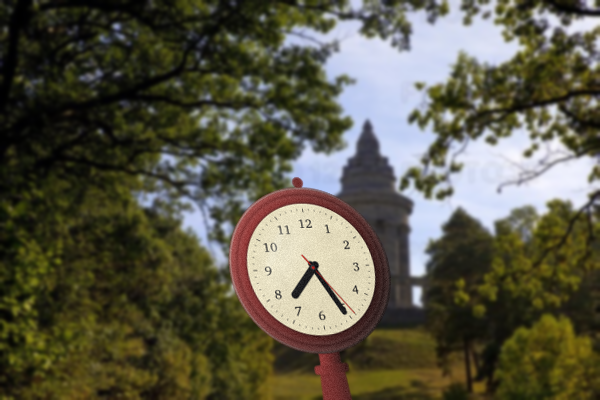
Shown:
**7:25:24**
